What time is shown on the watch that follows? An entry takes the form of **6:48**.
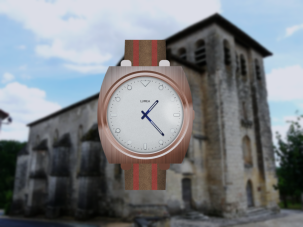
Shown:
**1:23**
